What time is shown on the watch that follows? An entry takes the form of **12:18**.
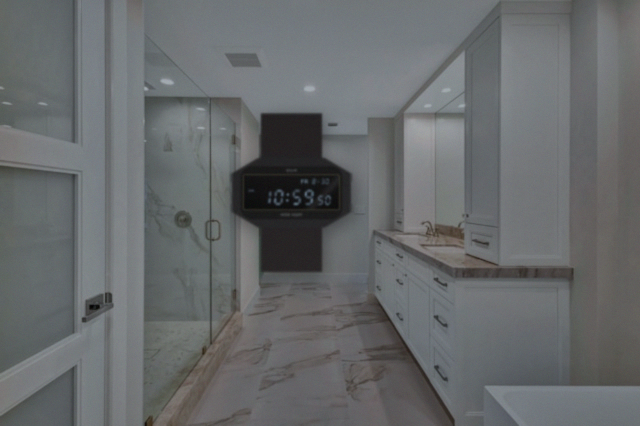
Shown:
**10:59**
